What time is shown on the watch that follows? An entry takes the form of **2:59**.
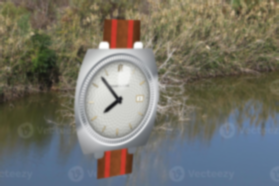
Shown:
**7:53**
